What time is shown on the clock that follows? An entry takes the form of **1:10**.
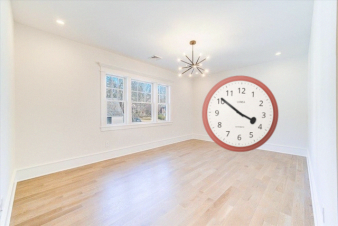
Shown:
**3:51**
